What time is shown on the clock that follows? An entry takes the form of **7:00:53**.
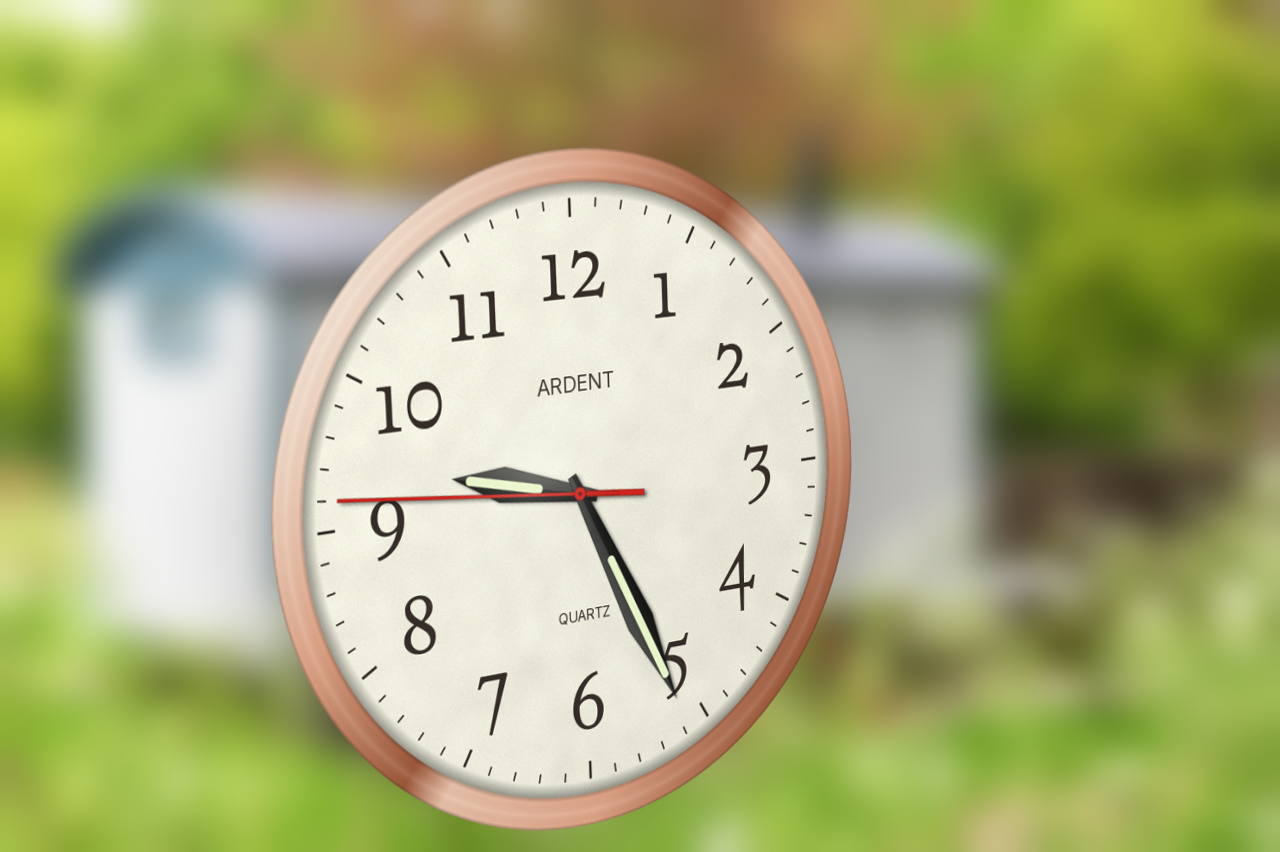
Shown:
**9:25:46**
